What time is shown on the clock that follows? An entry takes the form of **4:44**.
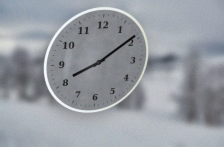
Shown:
**8:09**
